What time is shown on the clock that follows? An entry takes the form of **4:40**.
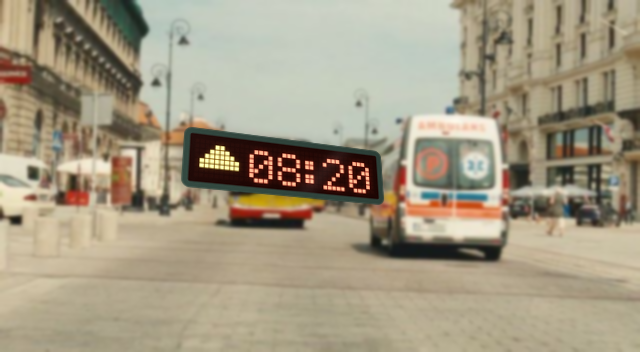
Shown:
**8:20**
